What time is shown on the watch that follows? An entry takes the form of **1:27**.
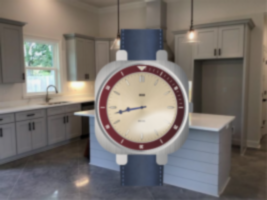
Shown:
**8:43**
